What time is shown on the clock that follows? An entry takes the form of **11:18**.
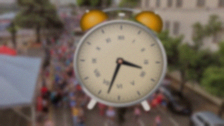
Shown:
**3:33**
